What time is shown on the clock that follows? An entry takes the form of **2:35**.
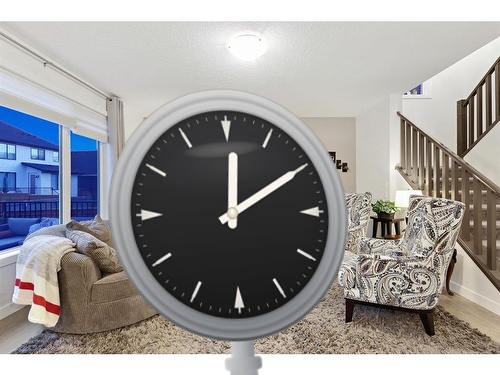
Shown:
**12:10**
